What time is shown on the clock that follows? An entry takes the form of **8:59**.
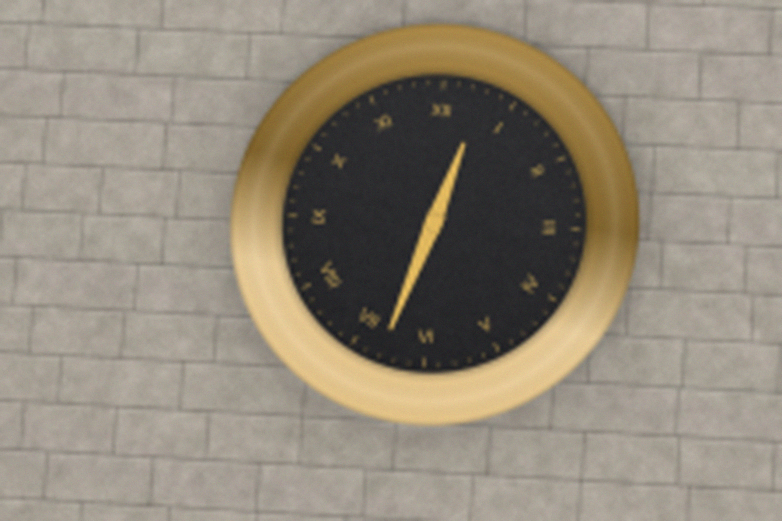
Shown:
**12:33**
